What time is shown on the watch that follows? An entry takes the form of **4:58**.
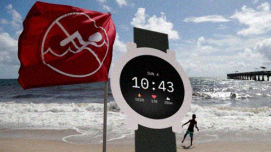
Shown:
**10:43**
